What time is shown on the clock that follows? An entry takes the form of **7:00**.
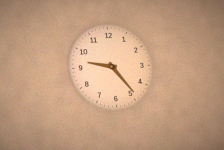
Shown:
**9:24**
